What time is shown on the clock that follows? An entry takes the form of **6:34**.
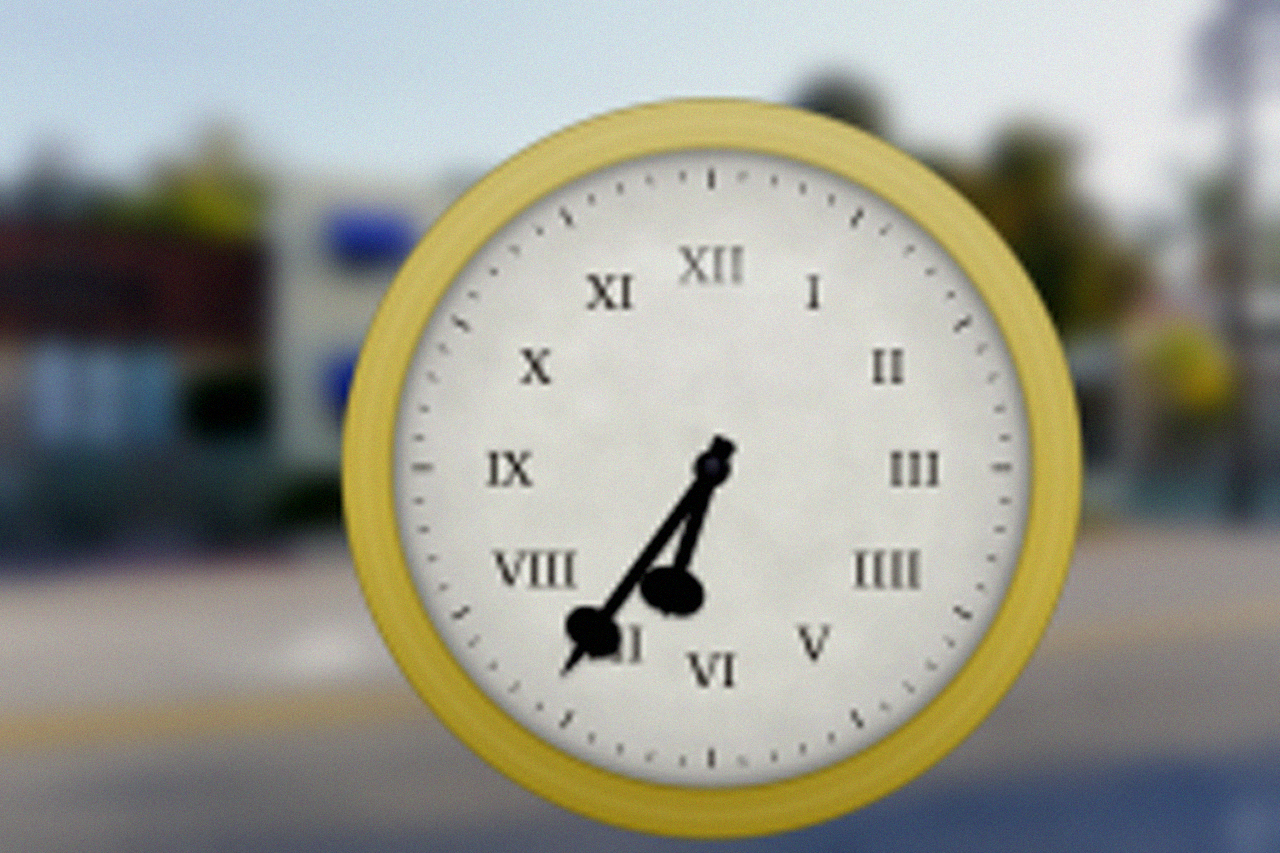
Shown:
**6:36**
